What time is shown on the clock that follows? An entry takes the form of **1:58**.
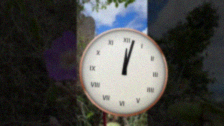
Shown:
**12:02**
